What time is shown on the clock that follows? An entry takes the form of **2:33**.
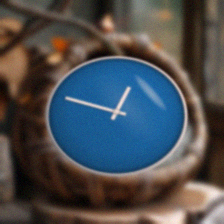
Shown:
**12:48**
